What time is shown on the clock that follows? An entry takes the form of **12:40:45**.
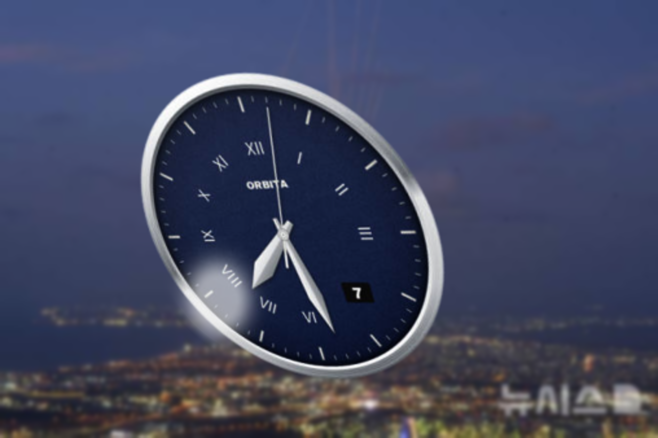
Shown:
**7:28:02**
